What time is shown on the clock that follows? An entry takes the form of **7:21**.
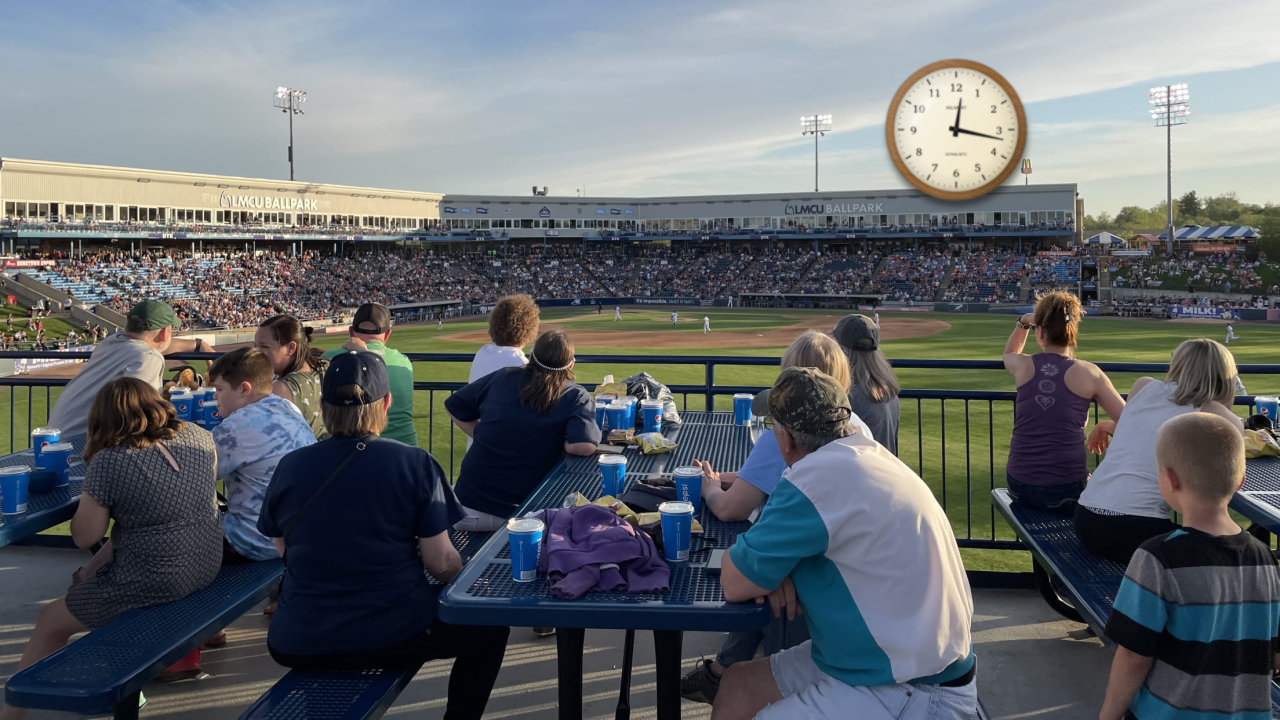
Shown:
**12:17**
